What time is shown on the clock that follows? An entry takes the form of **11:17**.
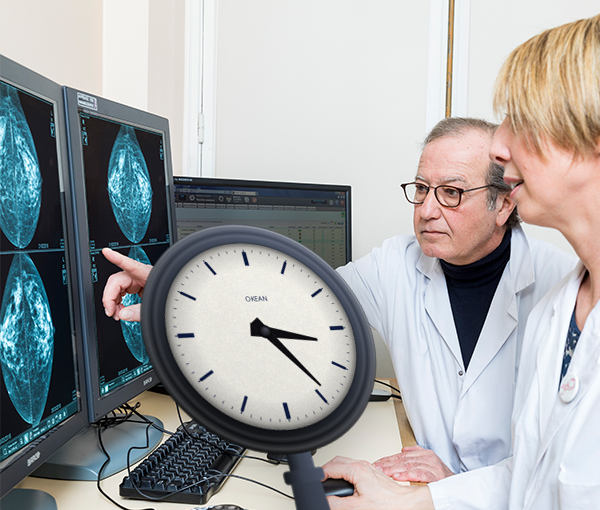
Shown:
**3:24**
